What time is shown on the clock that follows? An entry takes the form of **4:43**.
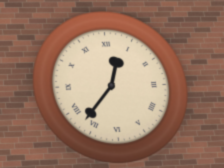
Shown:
**12:37**
